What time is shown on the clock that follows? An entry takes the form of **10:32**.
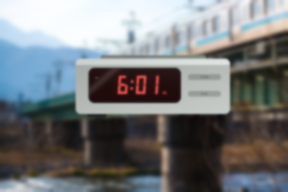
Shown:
**6:01**
